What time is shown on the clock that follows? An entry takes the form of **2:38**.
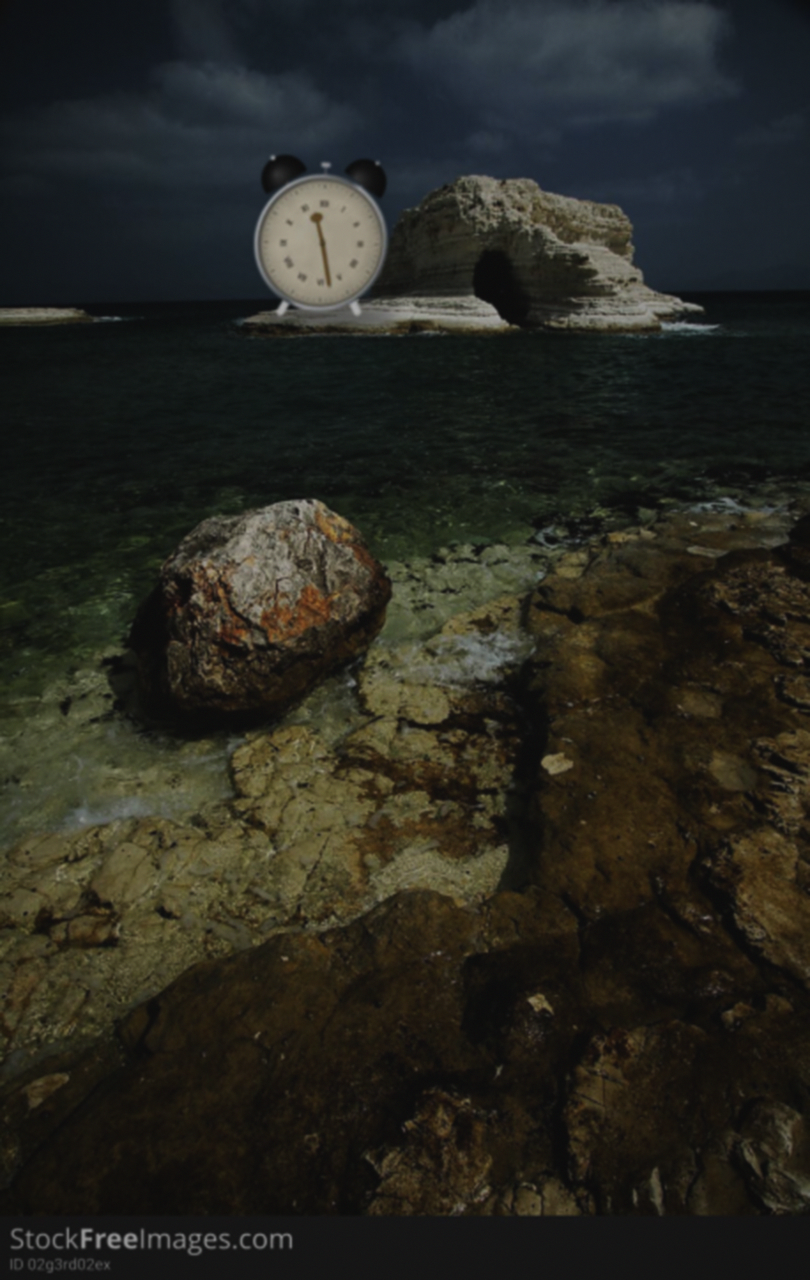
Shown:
**11:28**
